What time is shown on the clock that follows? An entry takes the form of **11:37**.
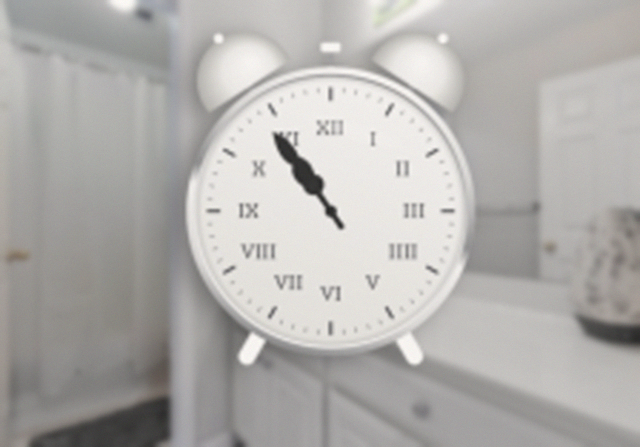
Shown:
**10:54**
